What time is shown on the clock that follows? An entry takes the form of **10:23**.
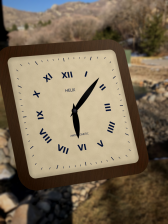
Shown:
**6:08**
